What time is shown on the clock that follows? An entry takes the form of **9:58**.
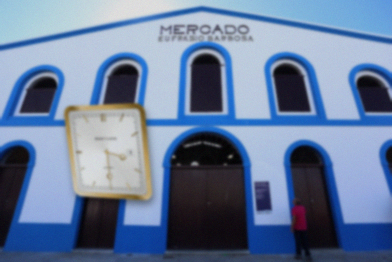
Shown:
**3:30**
